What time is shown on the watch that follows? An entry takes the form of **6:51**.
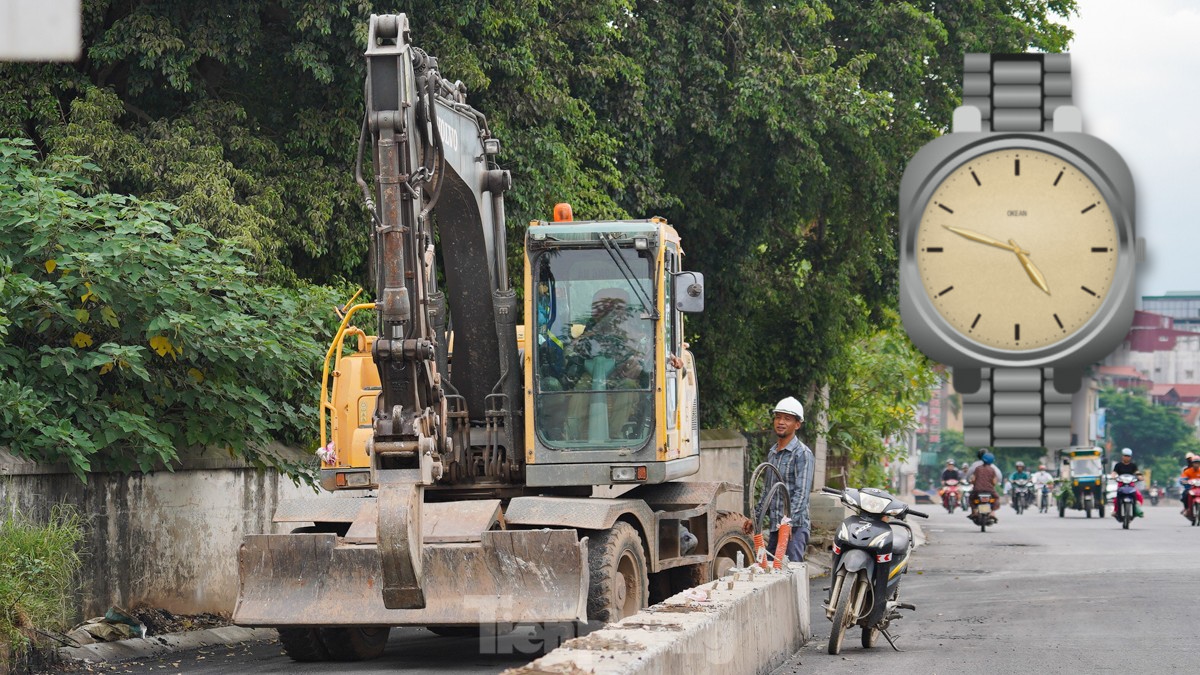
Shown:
**4:48**
